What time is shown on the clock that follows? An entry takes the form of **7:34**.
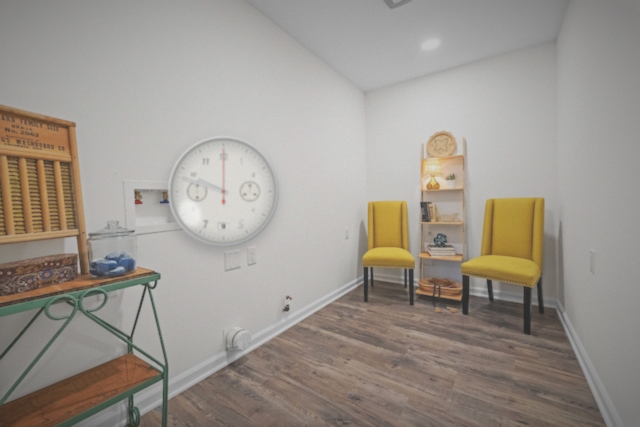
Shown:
**9:48**
